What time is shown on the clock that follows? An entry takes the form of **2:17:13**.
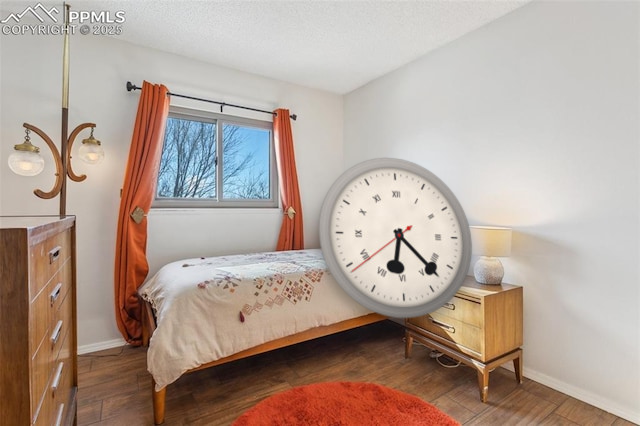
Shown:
**6:22:39**
